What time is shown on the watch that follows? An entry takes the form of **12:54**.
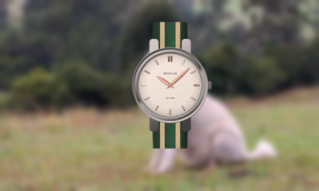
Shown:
**10:08**
